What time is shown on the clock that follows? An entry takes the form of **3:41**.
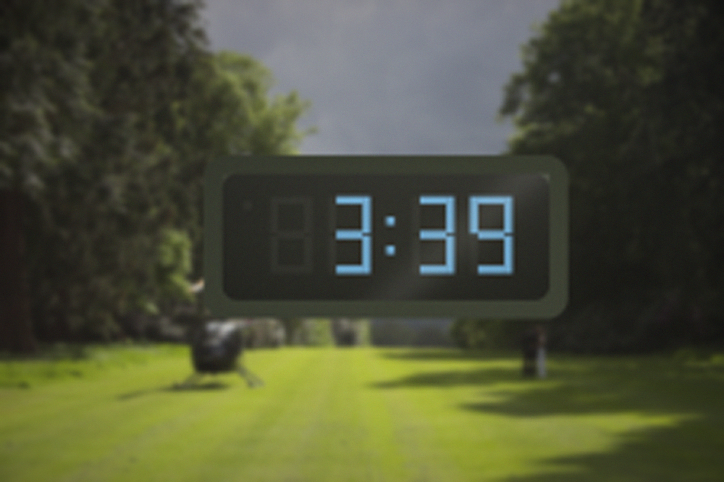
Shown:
**3:39**
